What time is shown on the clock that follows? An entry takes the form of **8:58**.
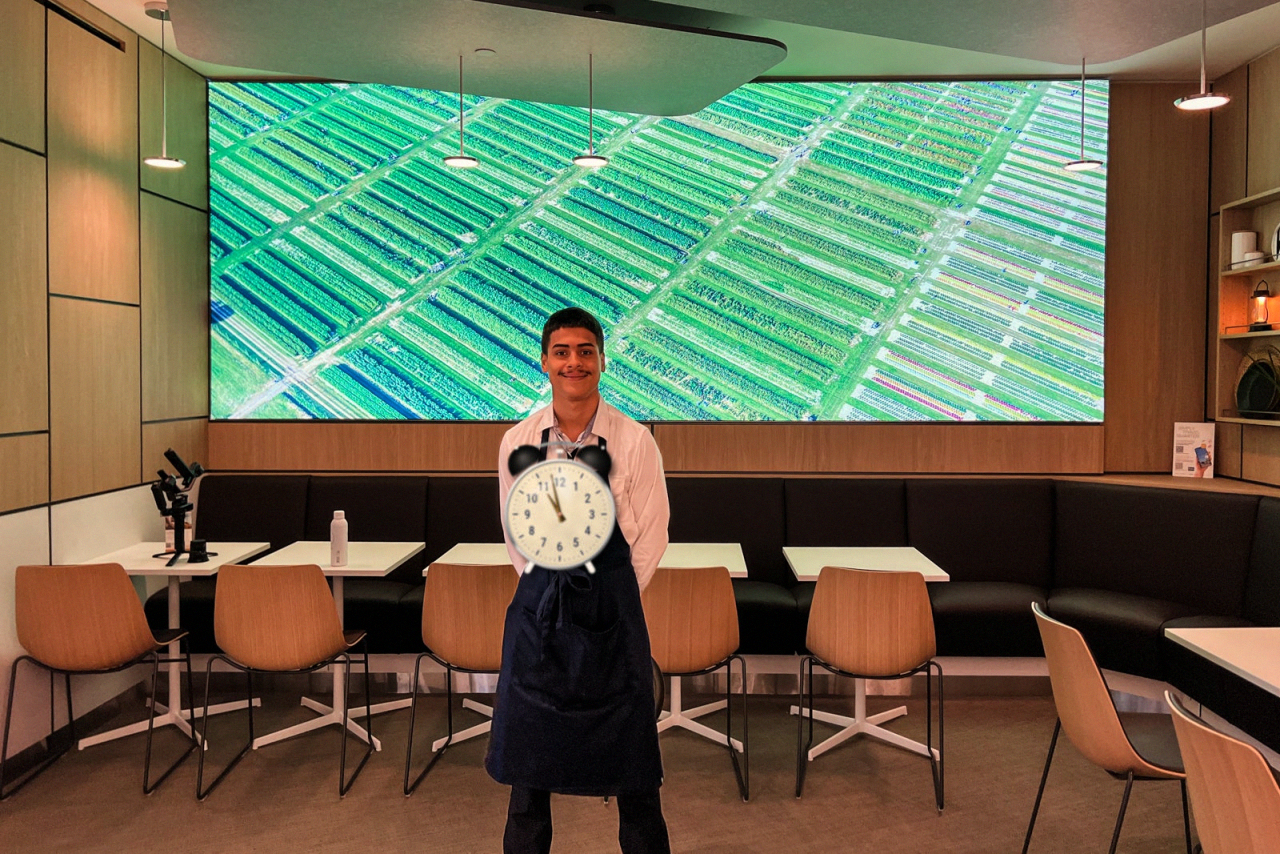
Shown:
**10:58**
